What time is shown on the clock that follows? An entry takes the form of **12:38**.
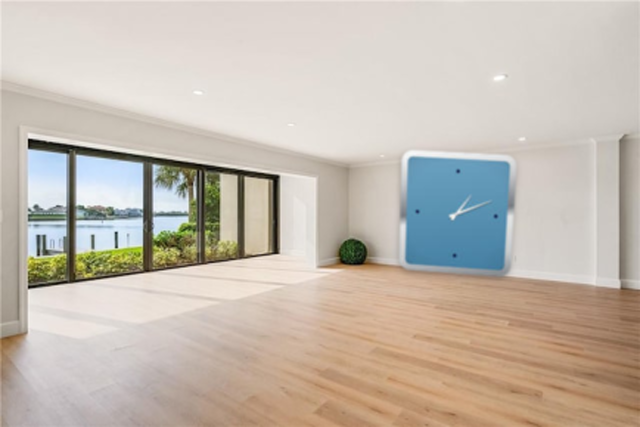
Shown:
**1:11**
